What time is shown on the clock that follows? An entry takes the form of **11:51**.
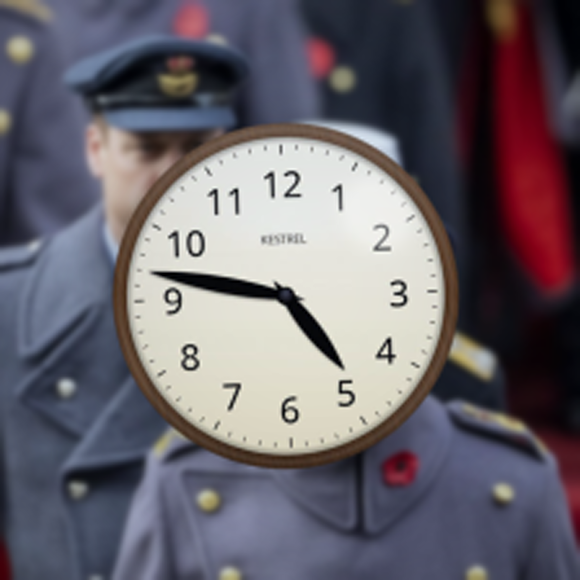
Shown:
**4:47**
